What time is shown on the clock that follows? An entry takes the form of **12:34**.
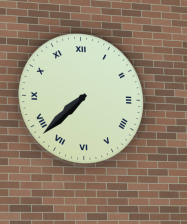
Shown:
**7:38**
